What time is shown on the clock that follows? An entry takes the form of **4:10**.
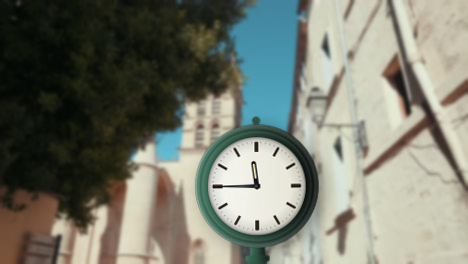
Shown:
**11:45**
